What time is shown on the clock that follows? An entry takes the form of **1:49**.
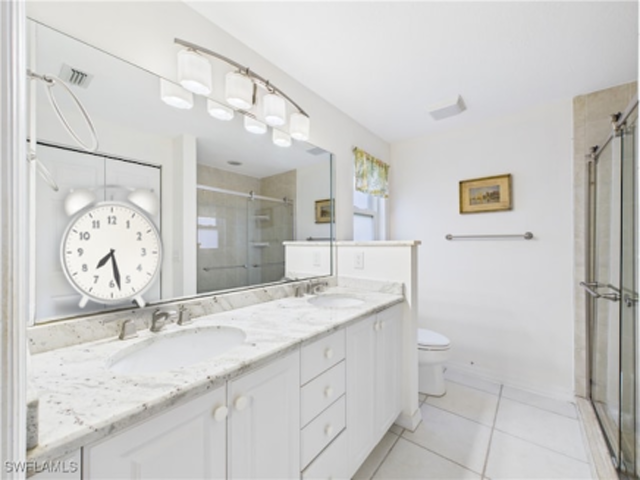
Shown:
**7:28**
